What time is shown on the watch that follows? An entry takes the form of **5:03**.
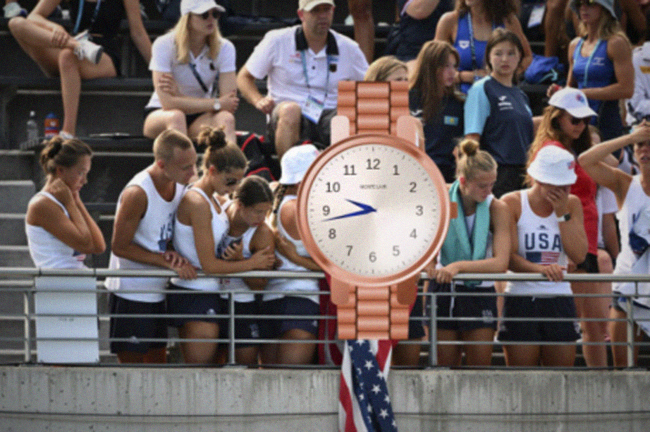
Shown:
**9:43**
